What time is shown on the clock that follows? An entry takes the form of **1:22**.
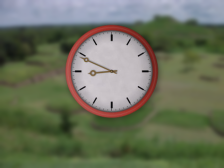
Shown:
**8:49**
